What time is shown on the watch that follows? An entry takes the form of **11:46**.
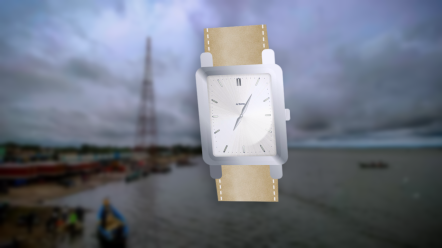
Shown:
**7:05**
